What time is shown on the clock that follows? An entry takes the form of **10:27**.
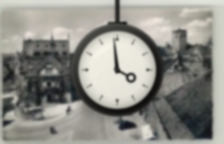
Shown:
**3:59**
